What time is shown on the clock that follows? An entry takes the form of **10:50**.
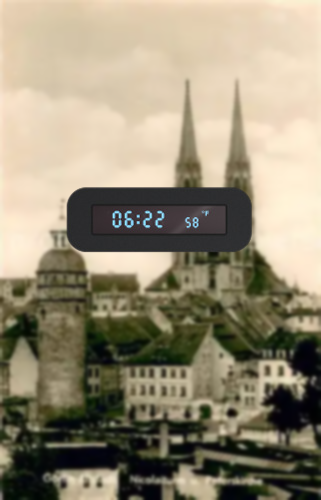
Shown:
**6:22**
